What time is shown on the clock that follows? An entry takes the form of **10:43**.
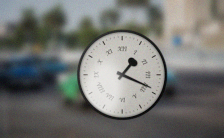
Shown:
**1:19**
